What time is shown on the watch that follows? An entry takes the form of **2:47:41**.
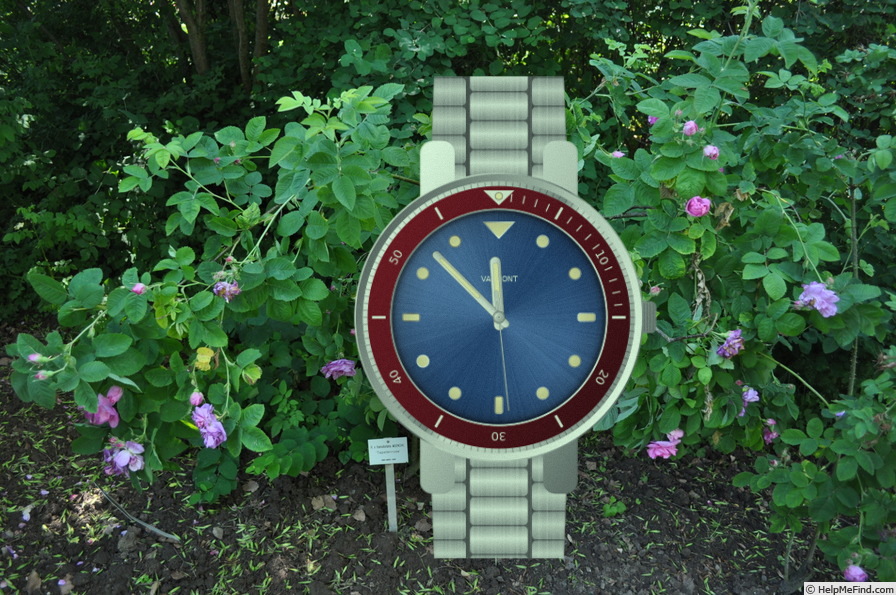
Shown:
**11:52:29**
